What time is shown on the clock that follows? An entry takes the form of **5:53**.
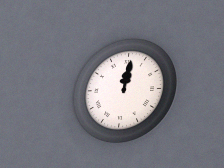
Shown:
**12:01**
